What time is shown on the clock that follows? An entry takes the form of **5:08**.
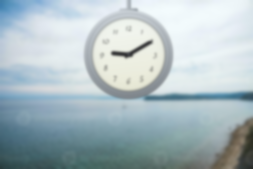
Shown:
**9:10**
